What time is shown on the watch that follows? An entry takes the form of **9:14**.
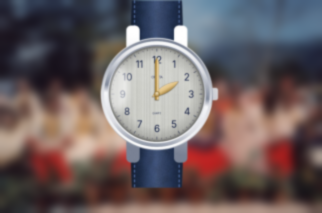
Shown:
**2:00**
